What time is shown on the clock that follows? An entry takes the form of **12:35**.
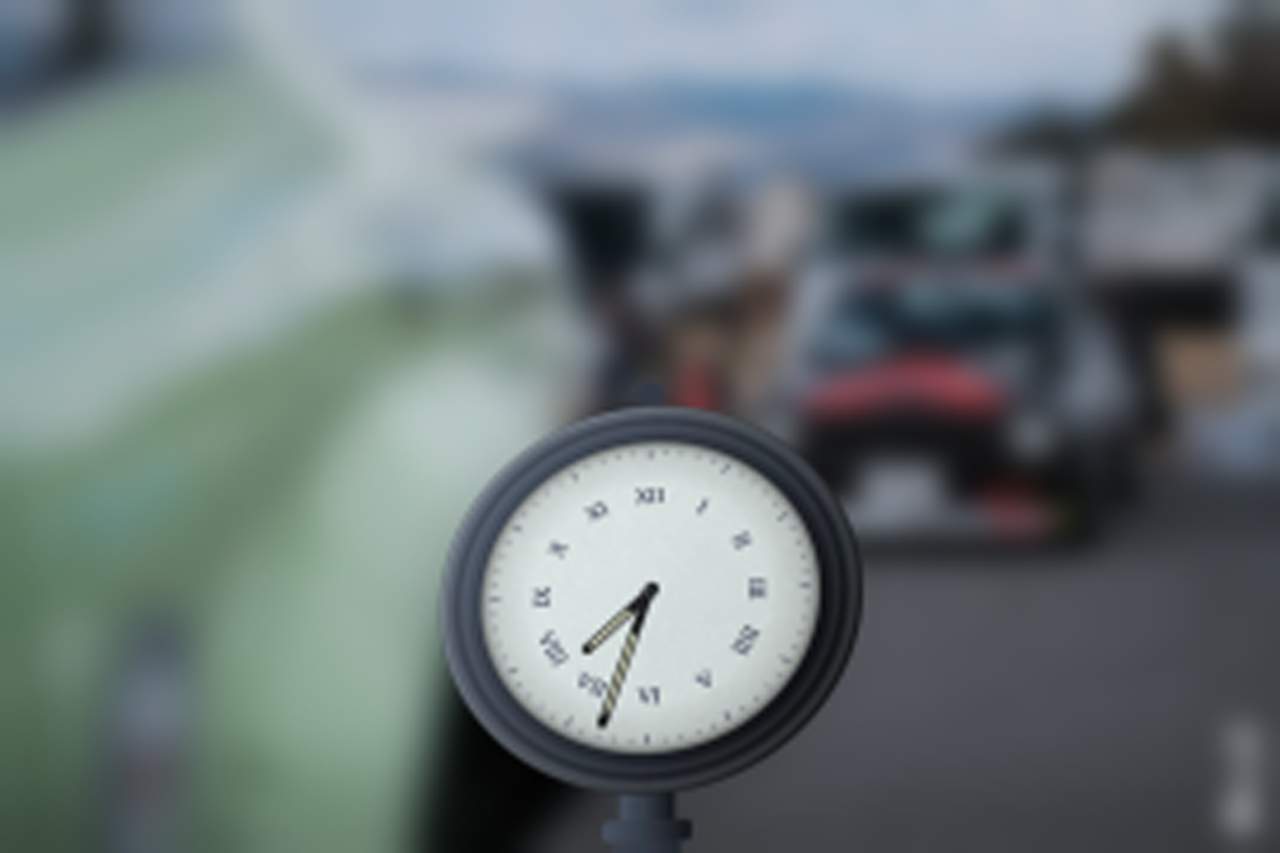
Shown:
**7:33**
